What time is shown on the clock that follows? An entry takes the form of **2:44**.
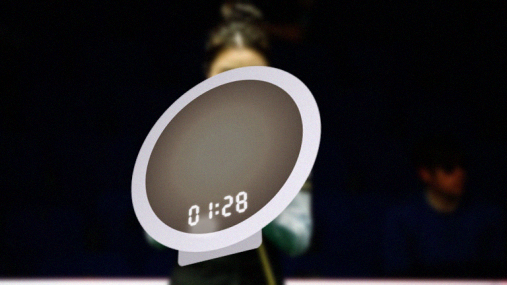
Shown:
**1:28**
